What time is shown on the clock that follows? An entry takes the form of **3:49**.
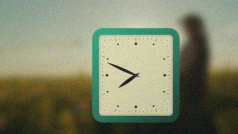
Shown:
**7:49**
